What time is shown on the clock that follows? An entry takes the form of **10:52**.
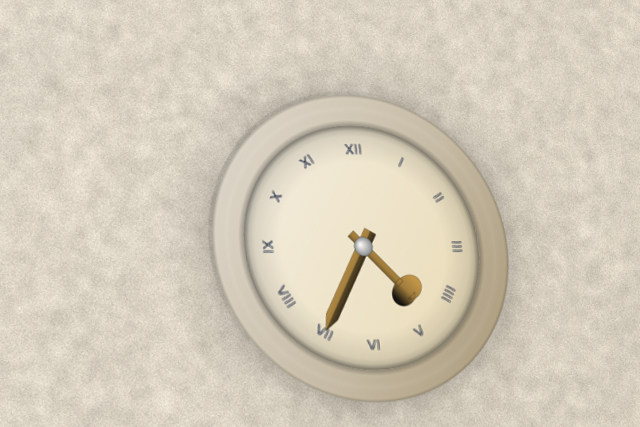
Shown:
**4:35**
